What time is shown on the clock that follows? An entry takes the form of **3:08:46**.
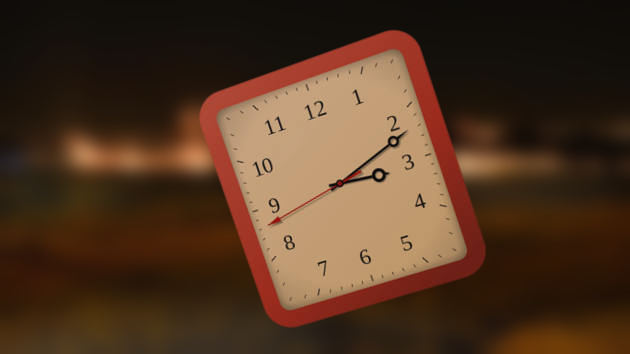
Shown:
**3:11:43**
